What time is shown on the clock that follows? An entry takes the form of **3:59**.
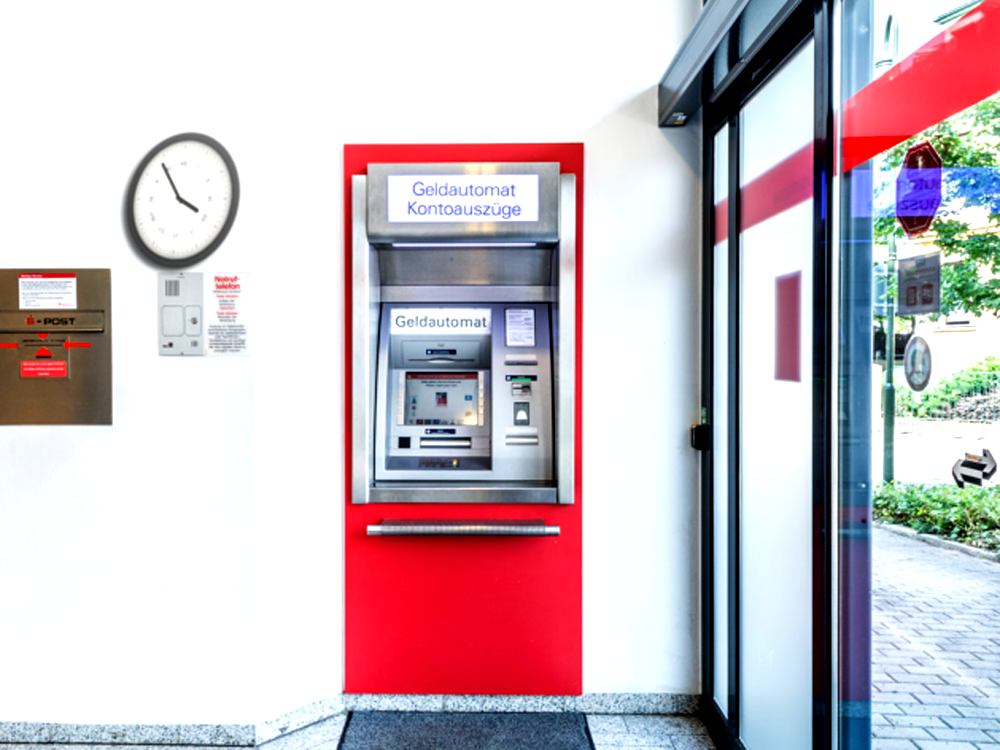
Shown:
**3:54**
